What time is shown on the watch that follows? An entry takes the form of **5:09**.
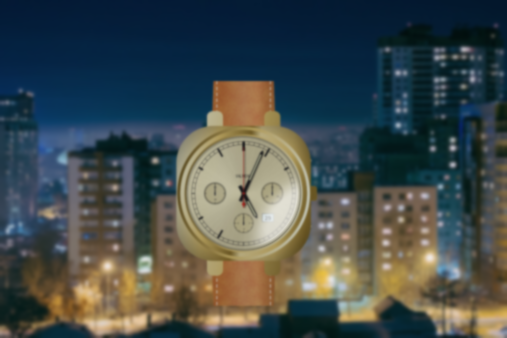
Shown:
**5:04**
